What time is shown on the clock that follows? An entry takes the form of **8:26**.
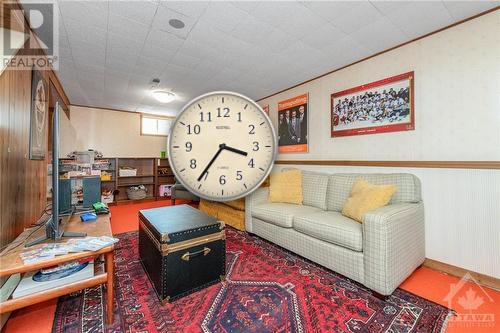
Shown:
**3:36**
